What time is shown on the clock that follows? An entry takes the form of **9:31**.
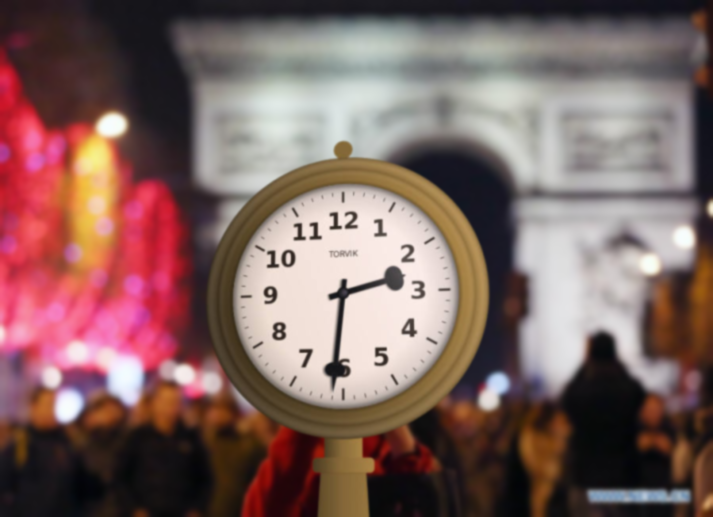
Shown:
**2:31**
